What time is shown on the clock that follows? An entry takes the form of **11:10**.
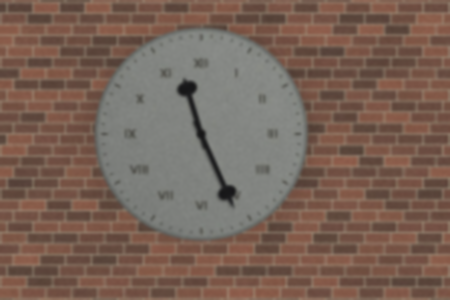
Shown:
**11:26**
